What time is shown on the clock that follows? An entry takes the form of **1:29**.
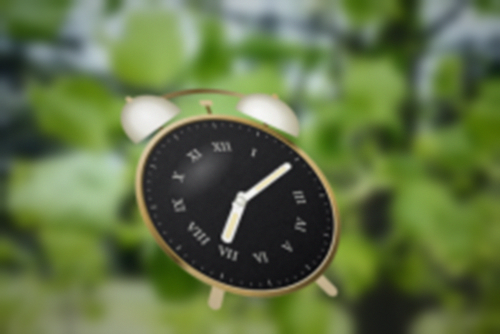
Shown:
**7:10**
